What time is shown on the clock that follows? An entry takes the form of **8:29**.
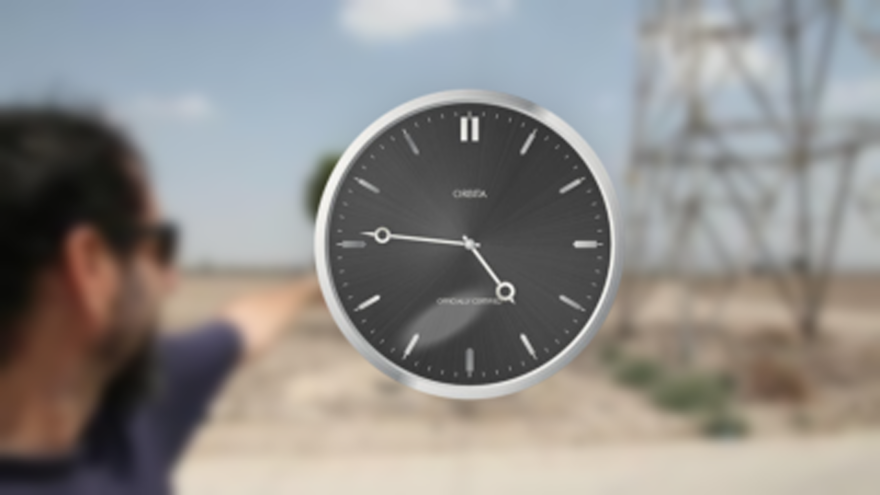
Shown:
**4:46**
